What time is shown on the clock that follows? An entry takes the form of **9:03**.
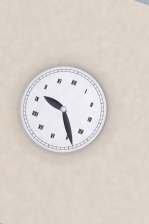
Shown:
**9:24**
